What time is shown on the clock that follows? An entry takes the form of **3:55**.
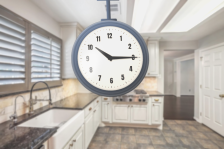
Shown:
**10:15**
